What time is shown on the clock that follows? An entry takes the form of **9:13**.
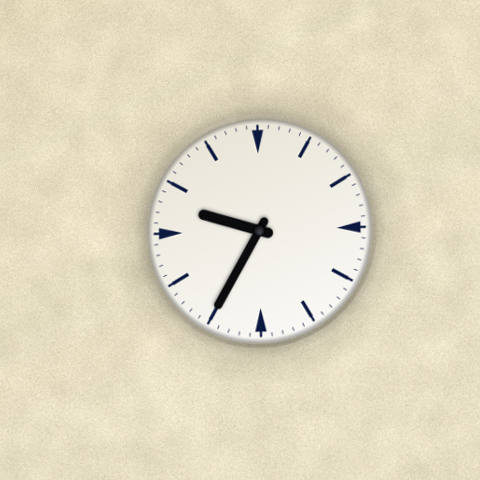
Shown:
**9:35**
